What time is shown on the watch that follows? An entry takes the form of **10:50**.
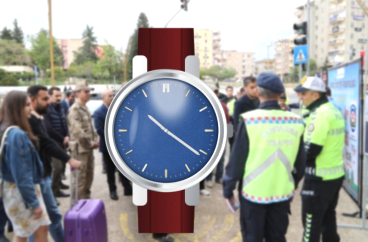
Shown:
**10:21**
